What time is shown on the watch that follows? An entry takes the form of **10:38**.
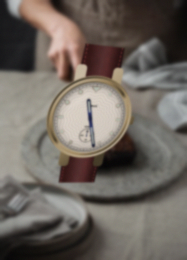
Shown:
**11:27**
